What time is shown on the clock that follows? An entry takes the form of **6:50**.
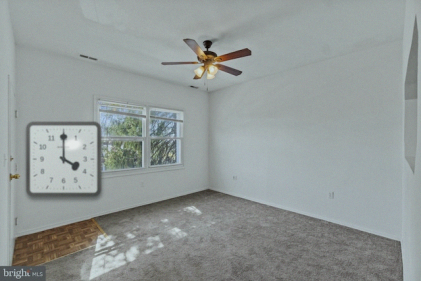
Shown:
**4:00**
